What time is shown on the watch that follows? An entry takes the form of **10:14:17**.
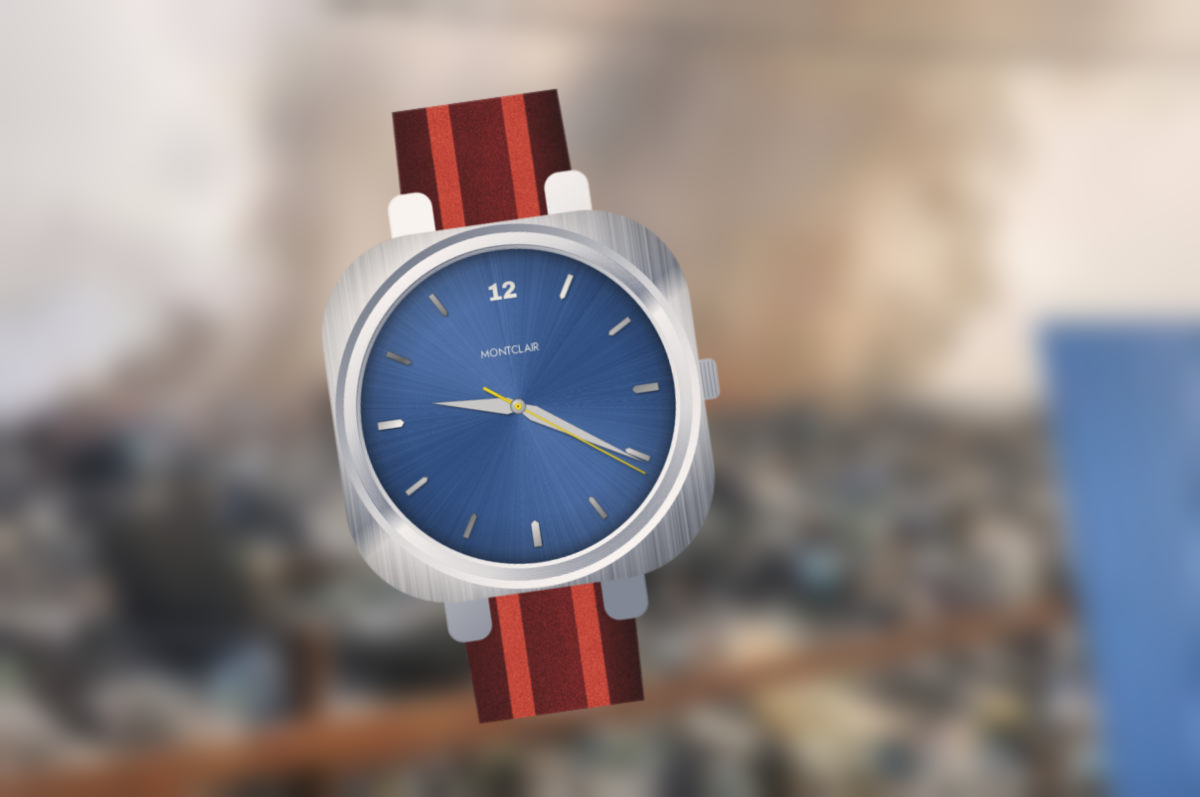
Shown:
**9:20:21**
